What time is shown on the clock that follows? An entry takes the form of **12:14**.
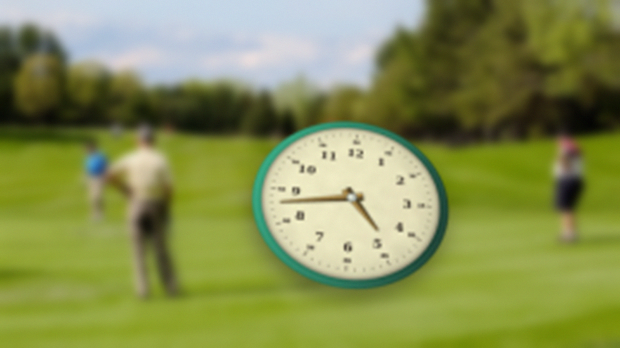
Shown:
**4:43**
